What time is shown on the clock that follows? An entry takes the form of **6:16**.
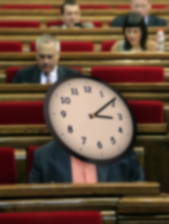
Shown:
**3:09**
